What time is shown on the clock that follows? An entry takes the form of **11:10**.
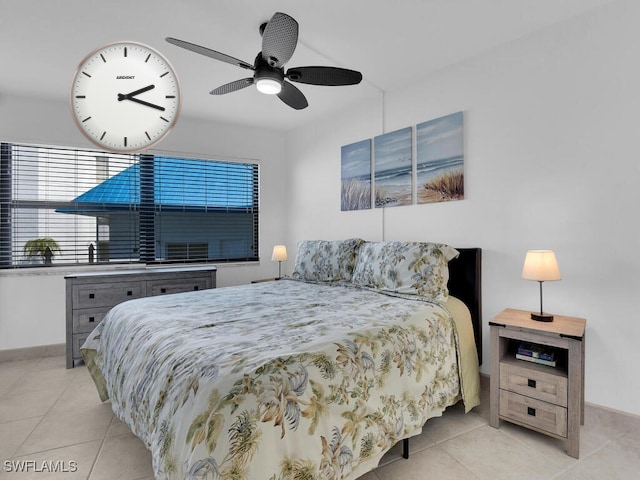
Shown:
**2:18**
